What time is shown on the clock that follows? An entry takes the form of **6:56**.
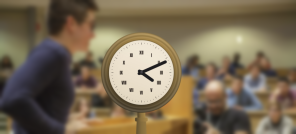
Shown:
**4:11**
